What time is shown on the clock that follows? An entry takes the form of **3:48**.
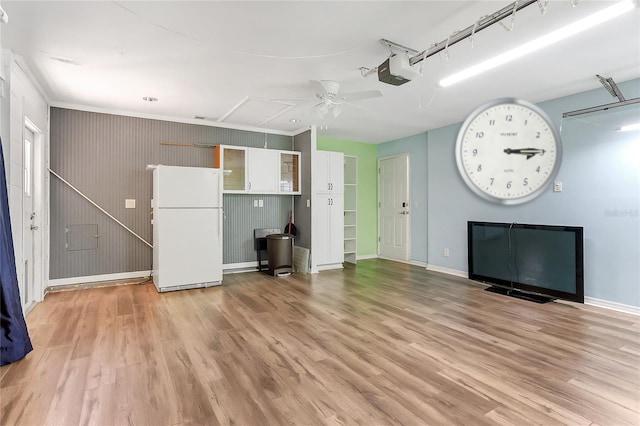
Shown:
**3:15**
